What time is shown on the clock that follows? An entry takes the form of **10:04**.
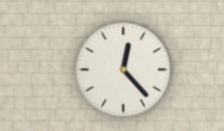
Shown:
**12:23**
